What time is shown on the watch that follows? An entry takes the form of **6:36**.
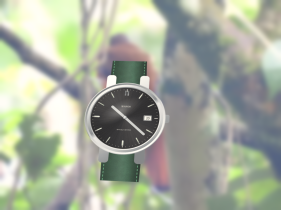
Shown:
**10:22**
